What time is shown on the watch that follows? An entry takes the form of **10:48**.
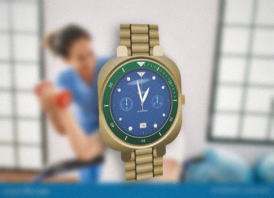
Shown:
**12:58**
